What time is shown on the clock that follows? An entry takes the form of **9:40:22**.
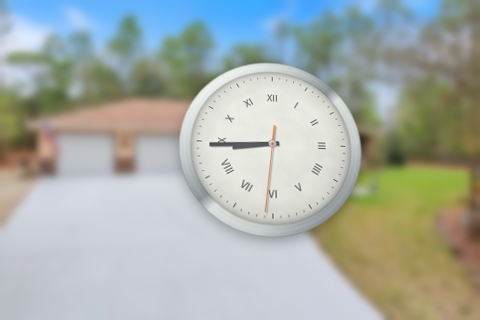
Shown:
**8:44:31**
